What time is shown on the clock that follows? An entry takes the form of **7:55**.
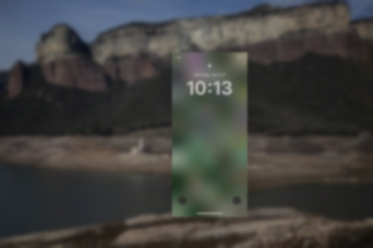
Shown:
**10:13**
